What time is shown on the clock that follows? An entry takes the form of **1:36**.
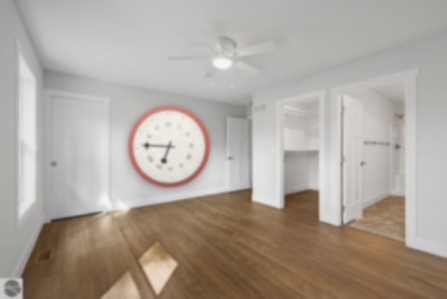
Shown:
**6:46**
